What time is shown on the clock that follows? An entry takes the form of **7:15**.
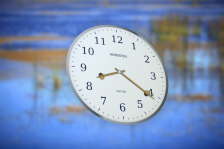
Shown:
**8:21**
